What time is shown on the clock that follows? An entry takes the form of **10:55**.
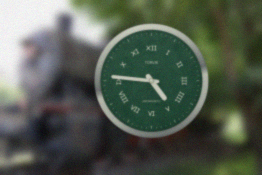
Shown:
**4:46**
